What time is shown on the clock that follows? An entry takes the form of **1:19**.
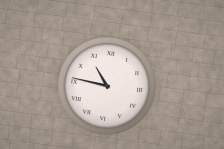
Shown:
**10:46**
